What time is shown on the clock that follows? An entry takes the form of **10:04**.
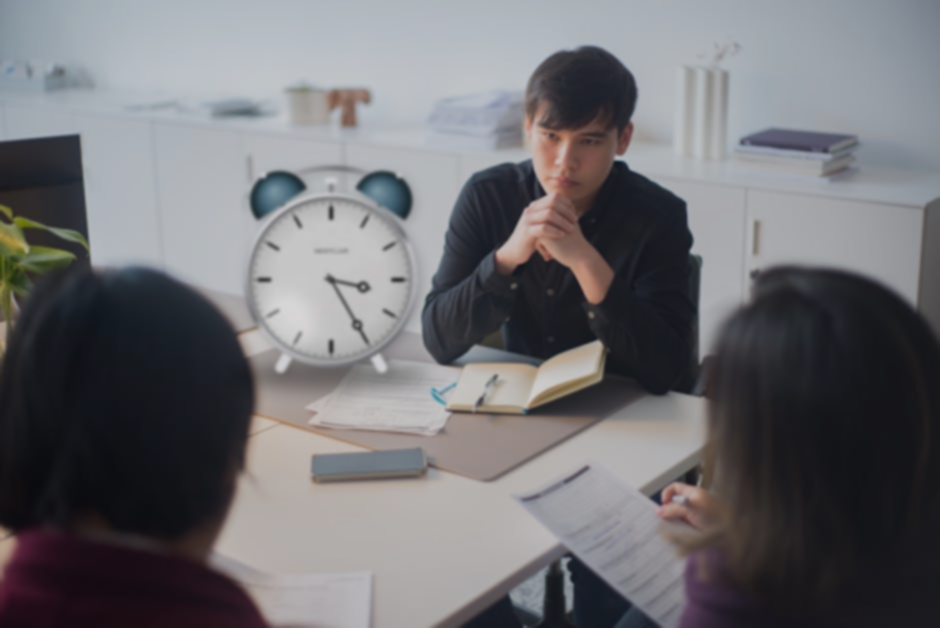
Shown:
**3:25**
